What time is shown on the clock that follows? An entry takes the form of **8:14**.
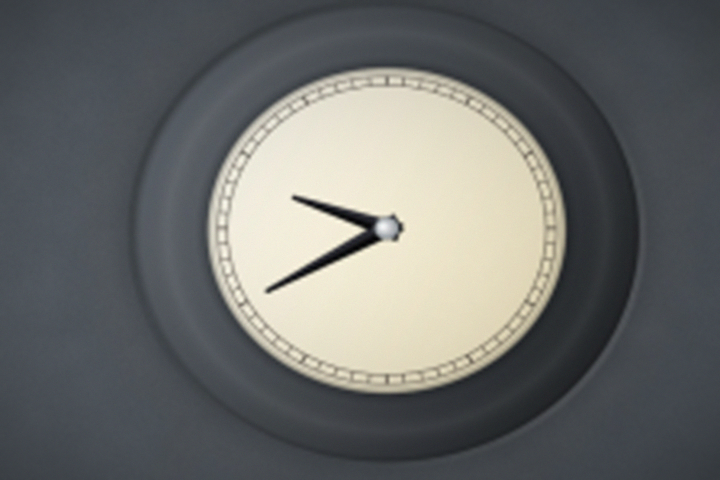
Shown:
**9:40**
